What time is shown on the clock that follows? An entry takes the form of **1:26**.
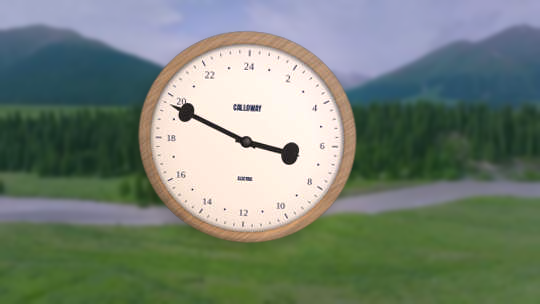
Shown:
**6:49**
